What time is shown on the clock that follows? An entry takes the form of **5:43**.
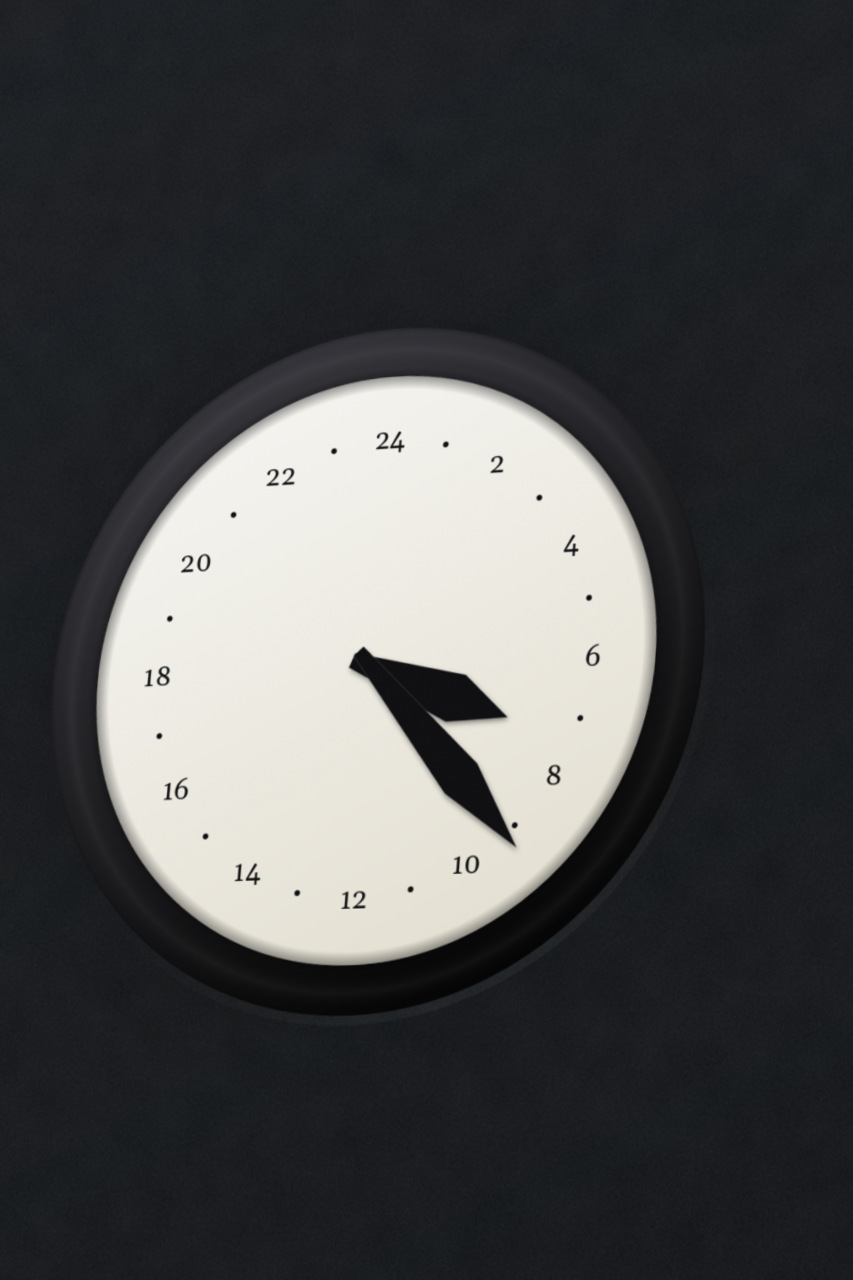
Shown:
**7:23**
